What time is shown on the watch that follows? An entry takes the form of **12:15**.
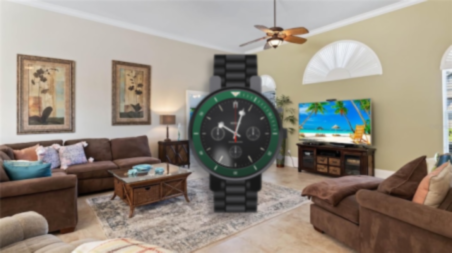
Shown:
**10:03**
